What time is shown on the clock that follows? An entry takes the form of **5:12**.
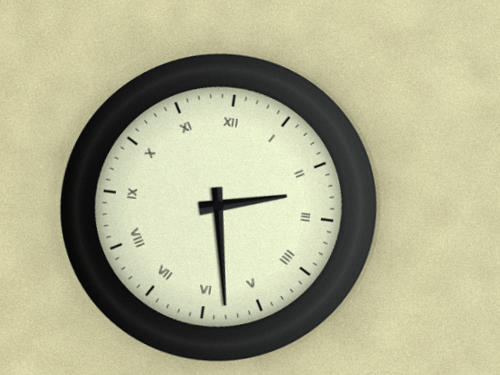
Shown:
**2:28**
